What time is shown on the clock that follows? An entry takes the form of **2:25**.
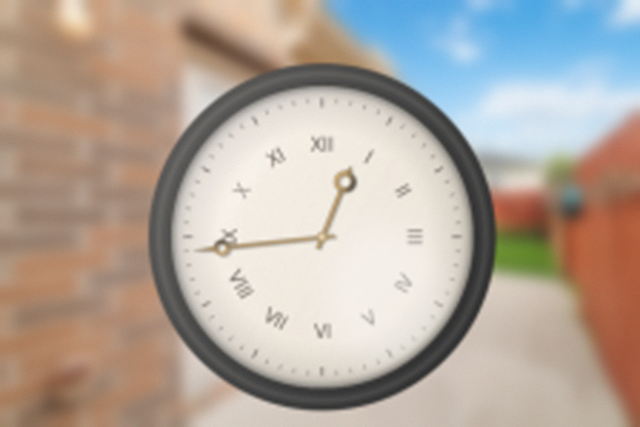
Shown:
**12:44**
